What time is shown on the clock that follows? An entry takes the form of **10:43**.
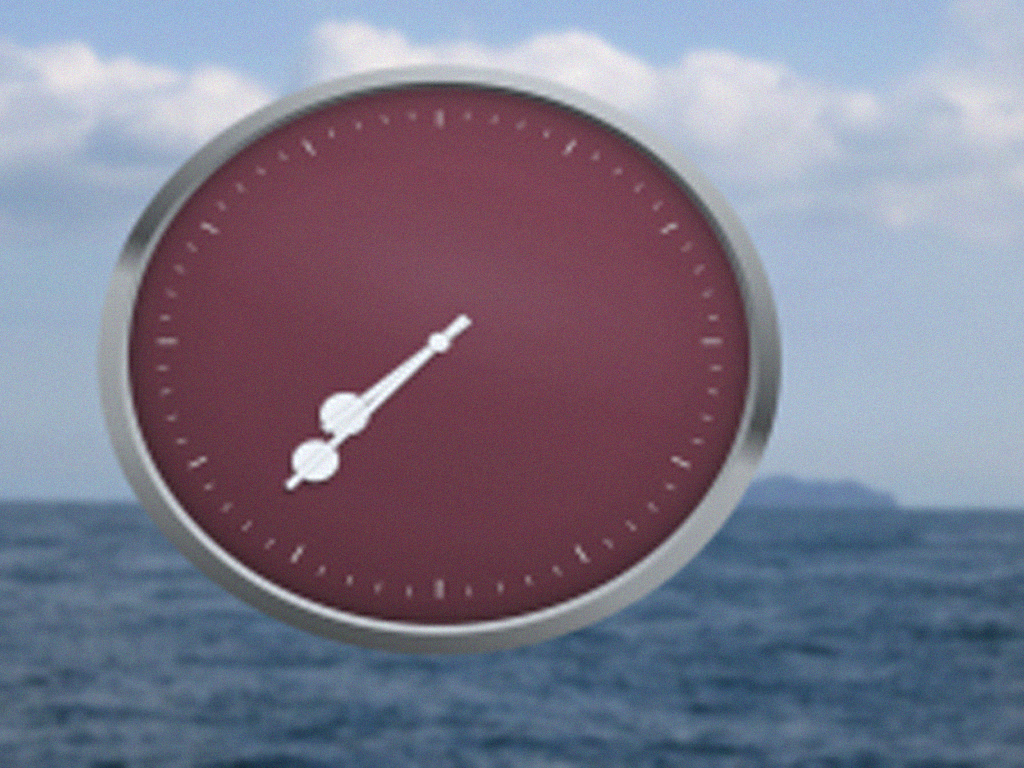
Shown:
**7:37**
